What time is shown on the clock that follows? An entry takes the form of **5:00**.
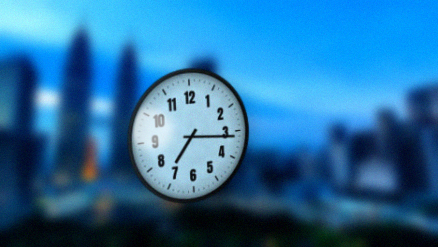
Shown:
**7:16**
